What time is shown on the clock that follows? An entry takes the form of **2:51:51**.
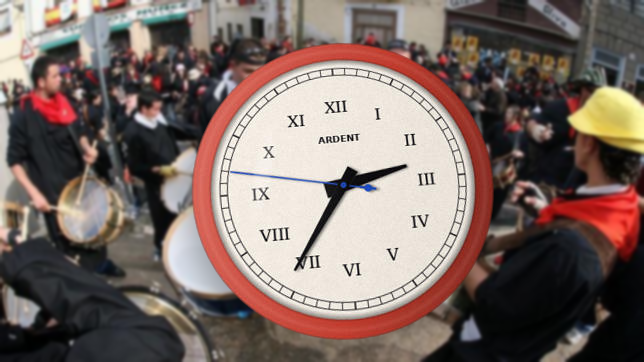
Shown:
**2:35:47**
